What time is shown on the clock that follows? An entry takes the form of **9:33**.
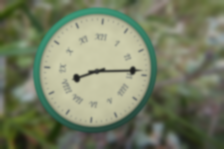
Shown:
**8:14**
